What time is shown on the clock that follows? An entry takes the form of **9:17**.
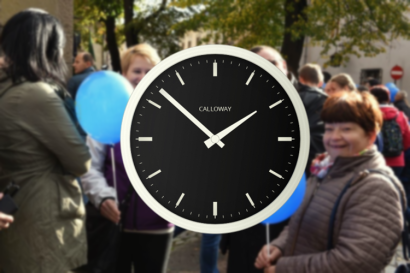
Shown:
**1:52**
